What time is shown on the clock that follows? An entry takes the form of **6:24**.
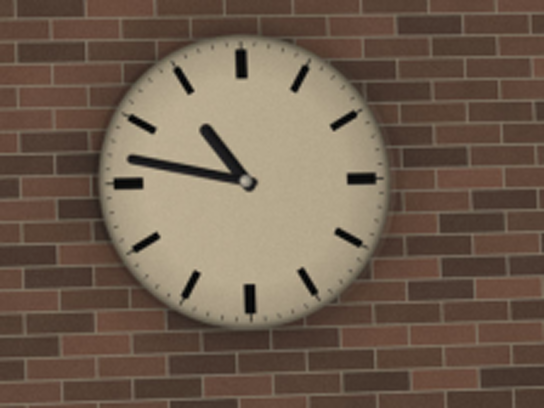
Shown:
**10:47**
